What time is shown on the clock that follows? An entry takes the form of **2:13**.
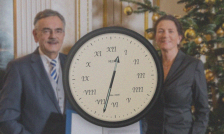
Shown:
**12:33**
